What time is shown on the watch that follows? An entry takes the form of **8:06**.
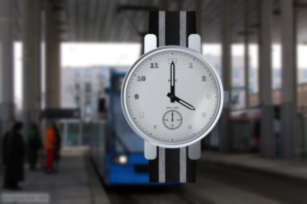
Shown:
**4:00**
